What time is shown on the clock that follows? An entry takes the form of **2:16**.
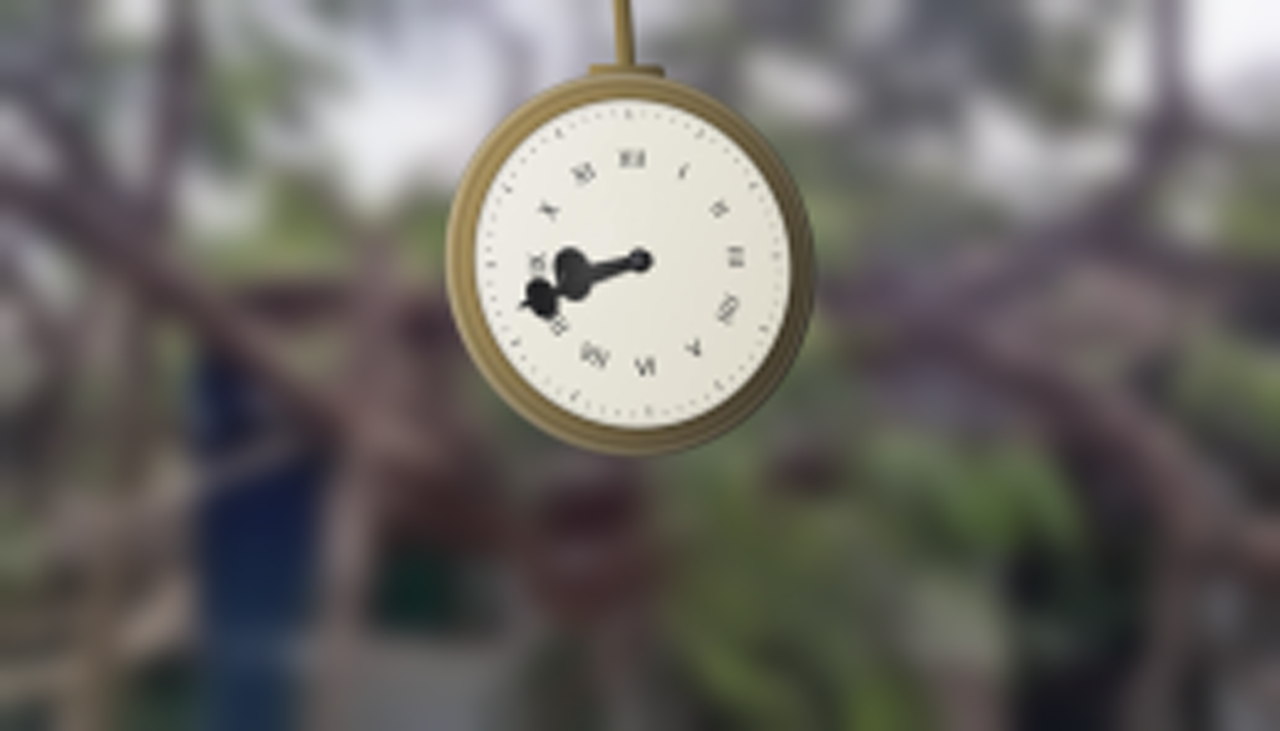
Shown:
**8:42**
